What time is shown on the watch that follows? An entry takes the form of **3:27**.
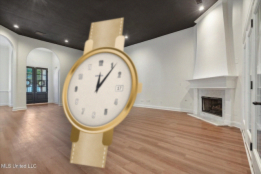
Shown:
**12:06**
